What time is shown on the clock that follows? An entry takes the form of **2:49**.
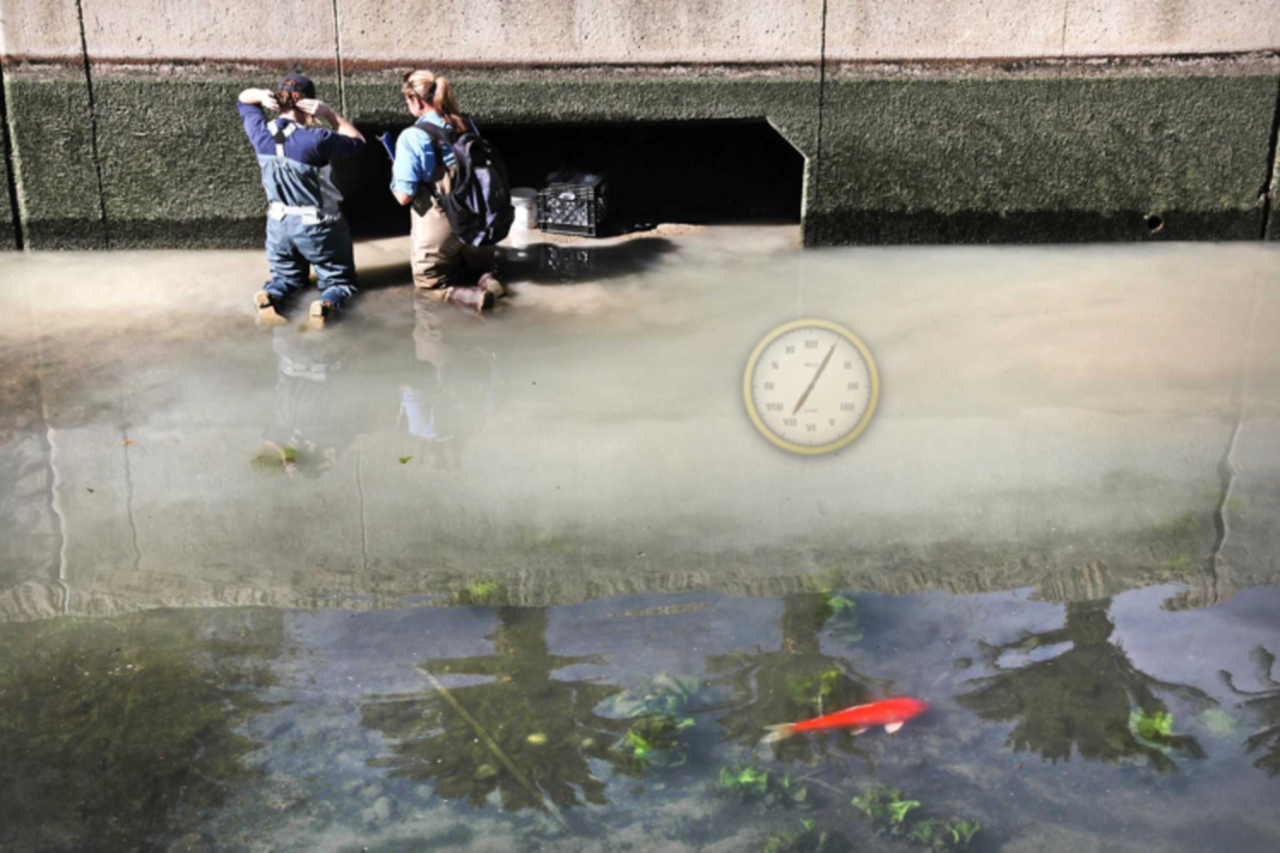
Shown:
**7:05**
